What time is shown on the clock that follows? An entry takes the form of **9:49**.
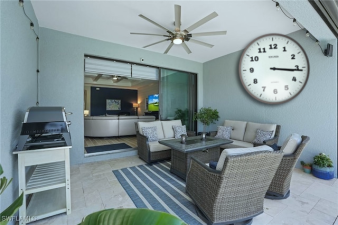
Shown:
**3:16**
